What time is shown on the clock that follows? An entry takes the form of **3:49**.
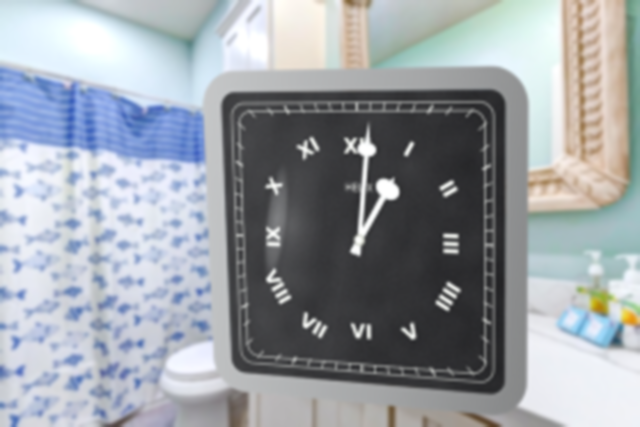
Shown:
**1:01**
